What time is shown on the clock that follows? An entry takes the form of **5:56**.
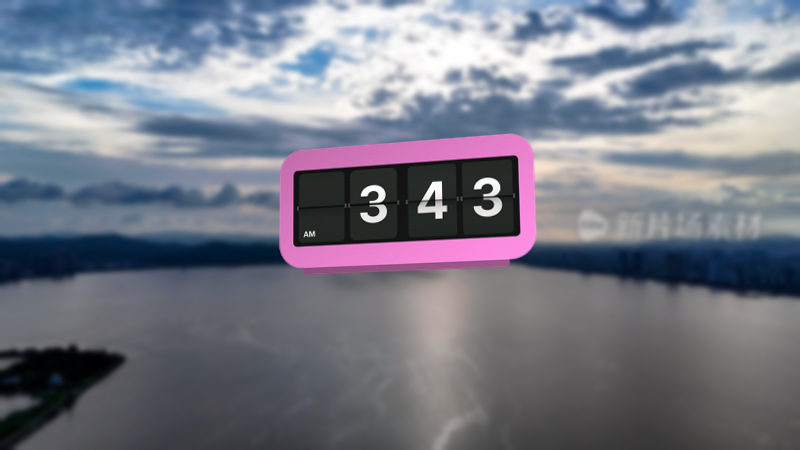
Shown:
**3:43**
